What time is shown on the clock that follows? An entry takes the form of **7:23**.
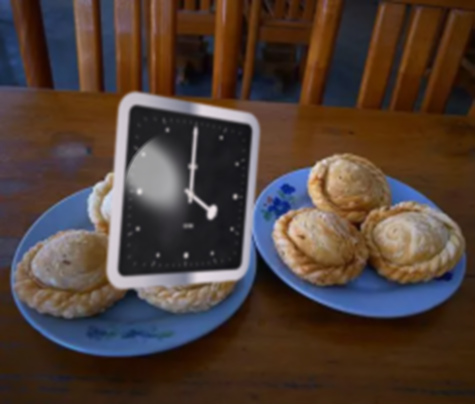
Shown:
**4:00**
